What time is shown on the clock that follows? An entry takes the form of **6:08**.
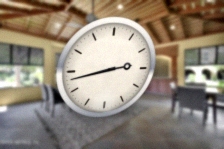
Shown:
**2:43**
